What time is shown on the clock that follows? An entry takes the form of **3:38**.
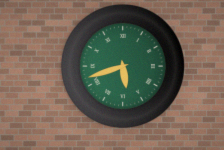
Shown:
**5:42**
